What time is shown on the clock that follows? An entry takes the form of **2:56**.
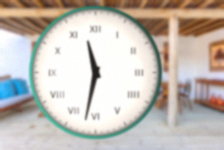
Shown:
**11:32**
